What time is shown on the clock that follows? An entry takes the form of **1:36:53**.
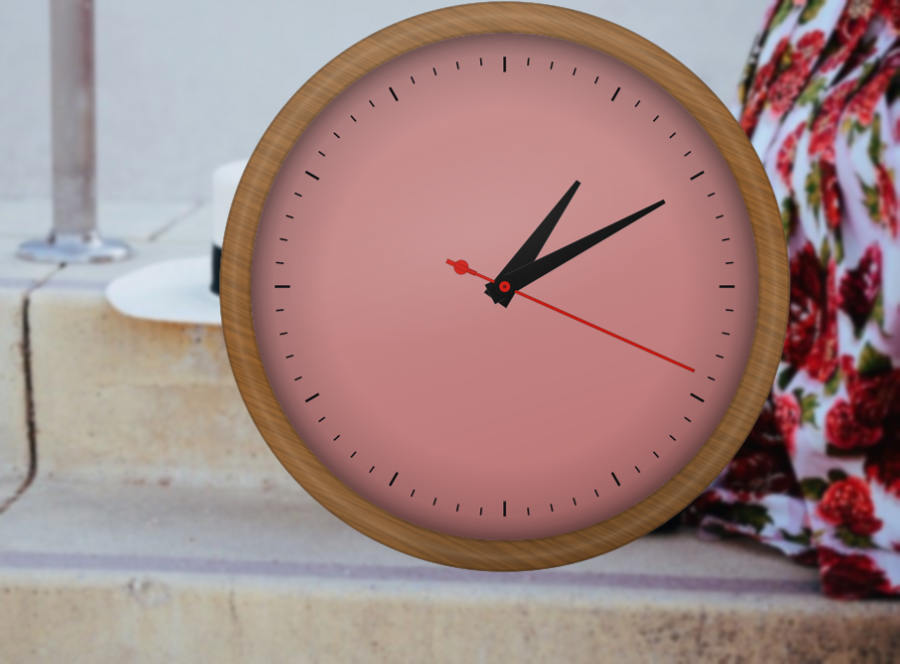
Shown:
**1:10:19**
